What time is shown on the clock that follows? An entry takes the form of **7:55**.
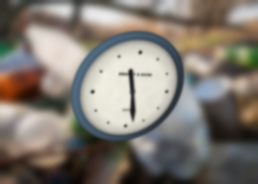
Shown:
**11:28**
